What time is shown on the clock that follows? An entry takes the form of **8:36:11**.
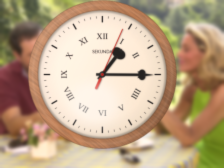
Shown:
**1:15:04**
